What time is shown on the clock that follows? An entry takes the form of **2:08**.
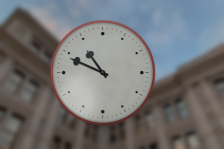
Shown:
**10:49**
